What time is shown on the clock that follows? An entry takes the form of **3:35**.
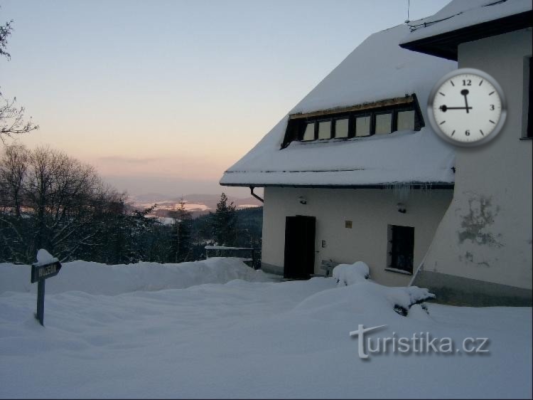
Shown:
**11:45**
